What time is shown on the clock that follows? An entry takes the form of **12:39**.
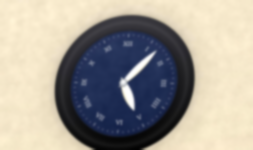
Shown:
**5:07**
